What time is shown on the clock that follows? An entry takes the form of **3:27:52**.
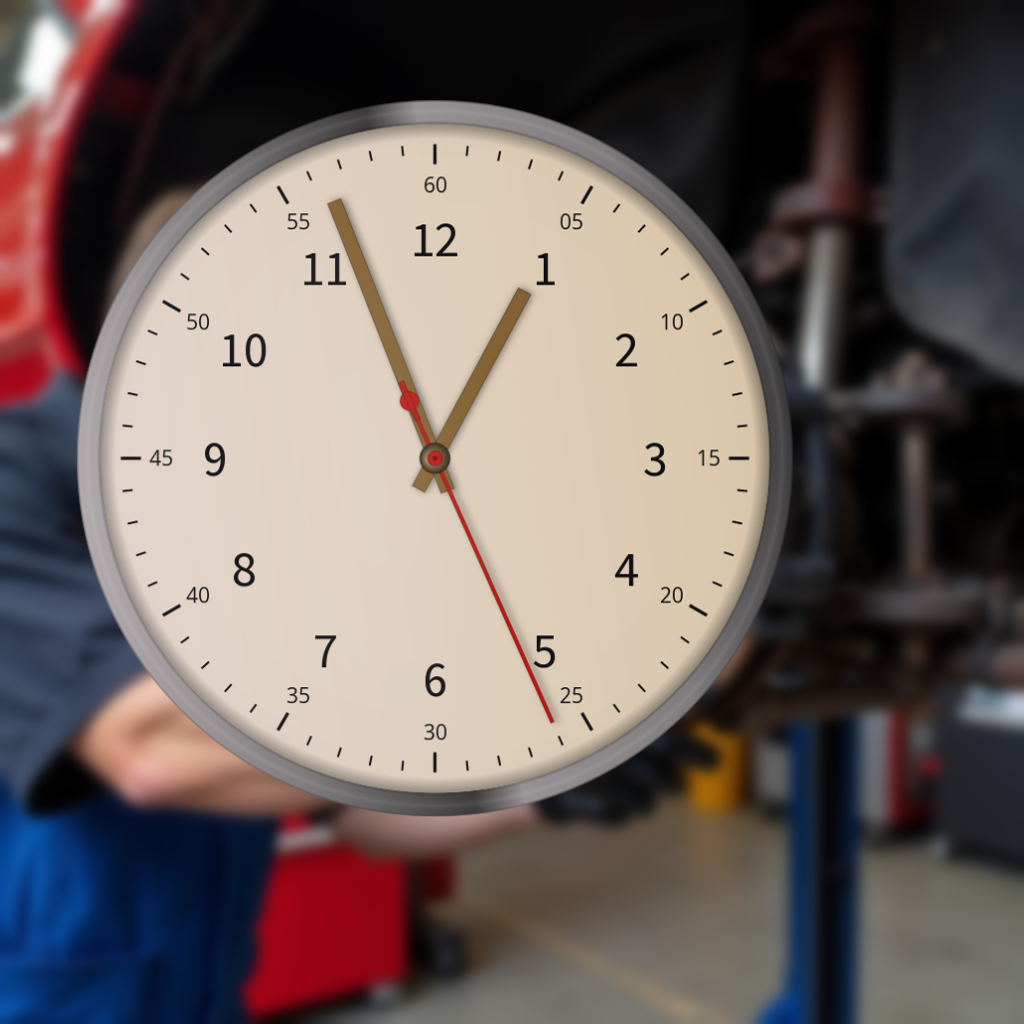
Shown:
**12:56:26**
